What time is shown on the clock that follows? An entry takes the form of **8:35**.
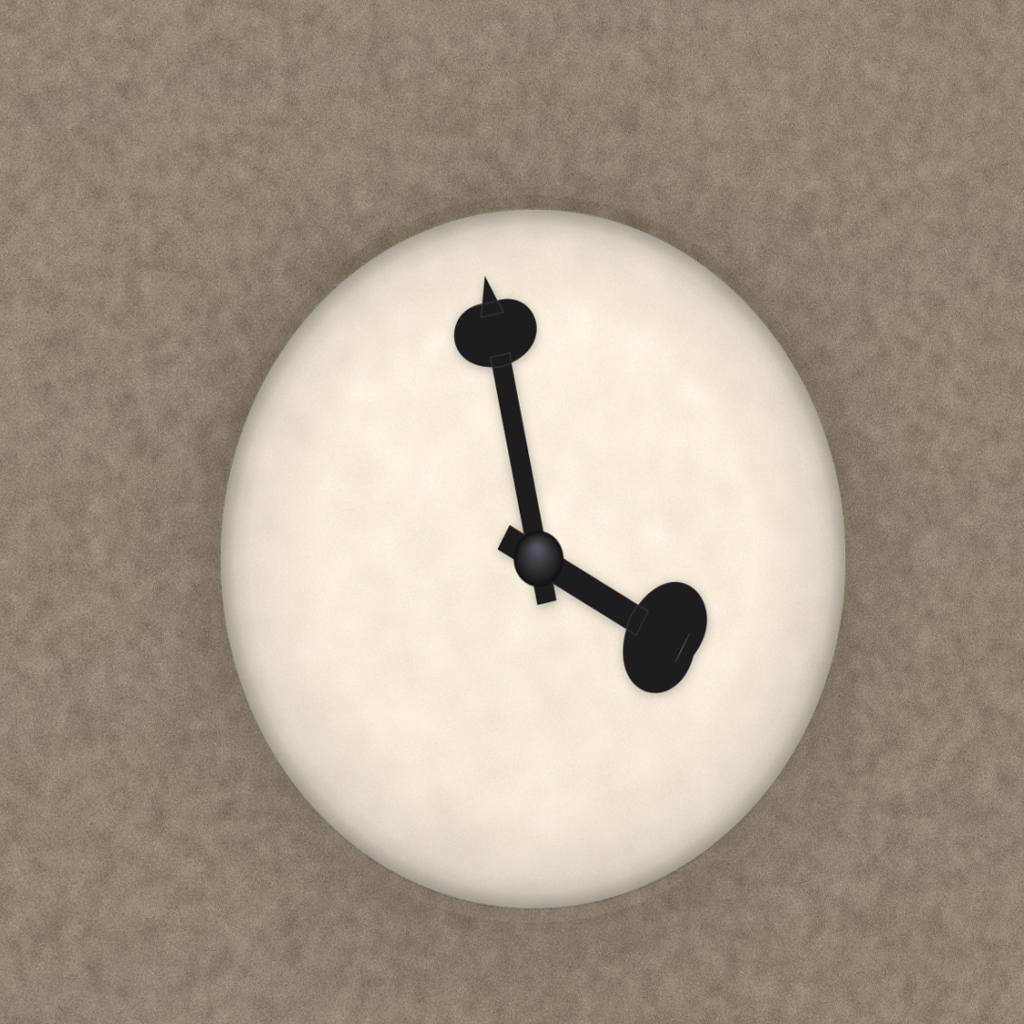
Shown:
**3:58**
